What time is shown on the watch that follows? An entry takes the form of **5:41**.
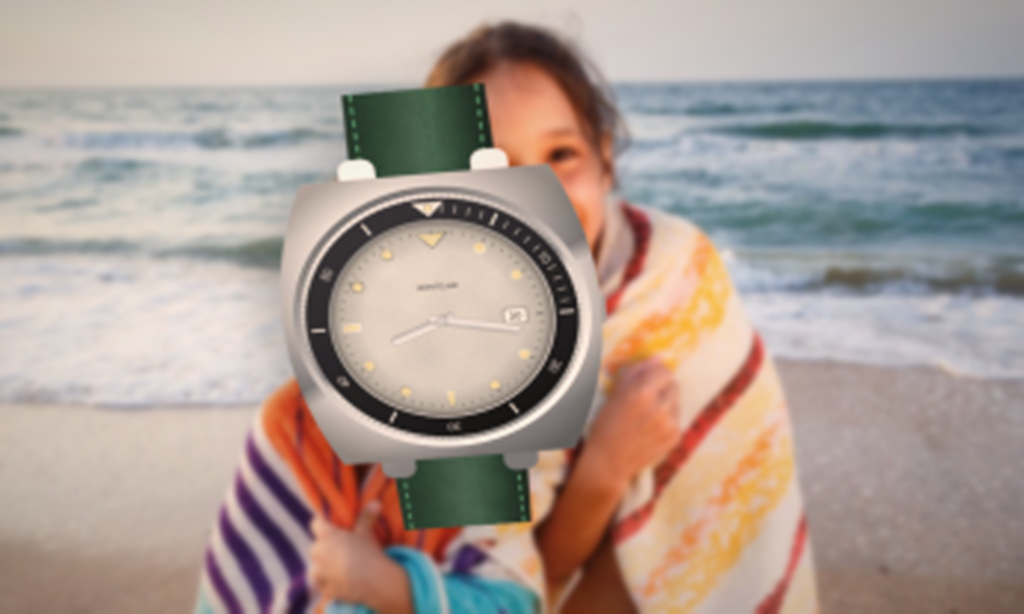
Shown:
**8:17**
